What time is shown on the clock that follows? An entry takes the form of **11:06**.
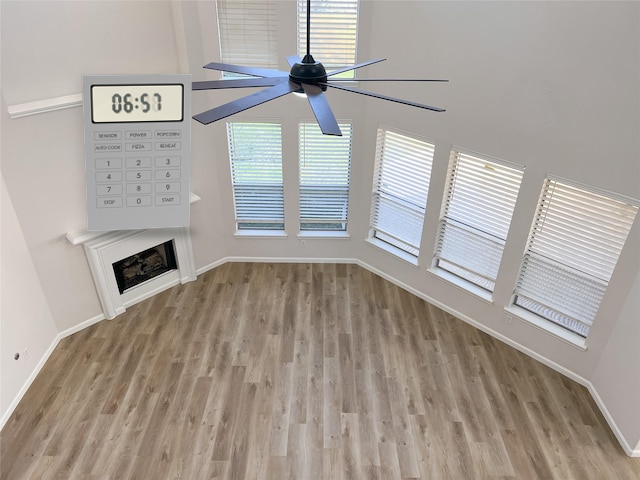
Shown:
**6:57**
